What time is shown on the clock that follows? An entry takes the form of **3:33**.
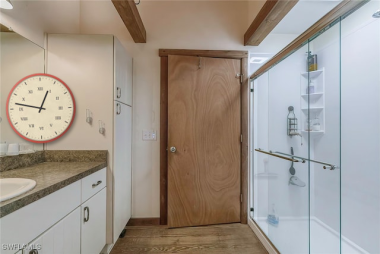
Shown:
**12:47**
